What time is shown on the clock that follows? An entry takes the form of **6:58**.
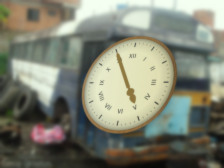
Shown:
**4:55**
